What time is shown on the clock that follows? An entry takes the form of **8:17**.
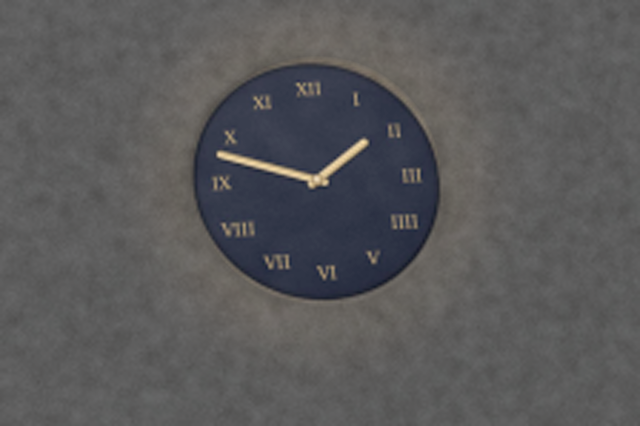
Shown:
**1:48**
